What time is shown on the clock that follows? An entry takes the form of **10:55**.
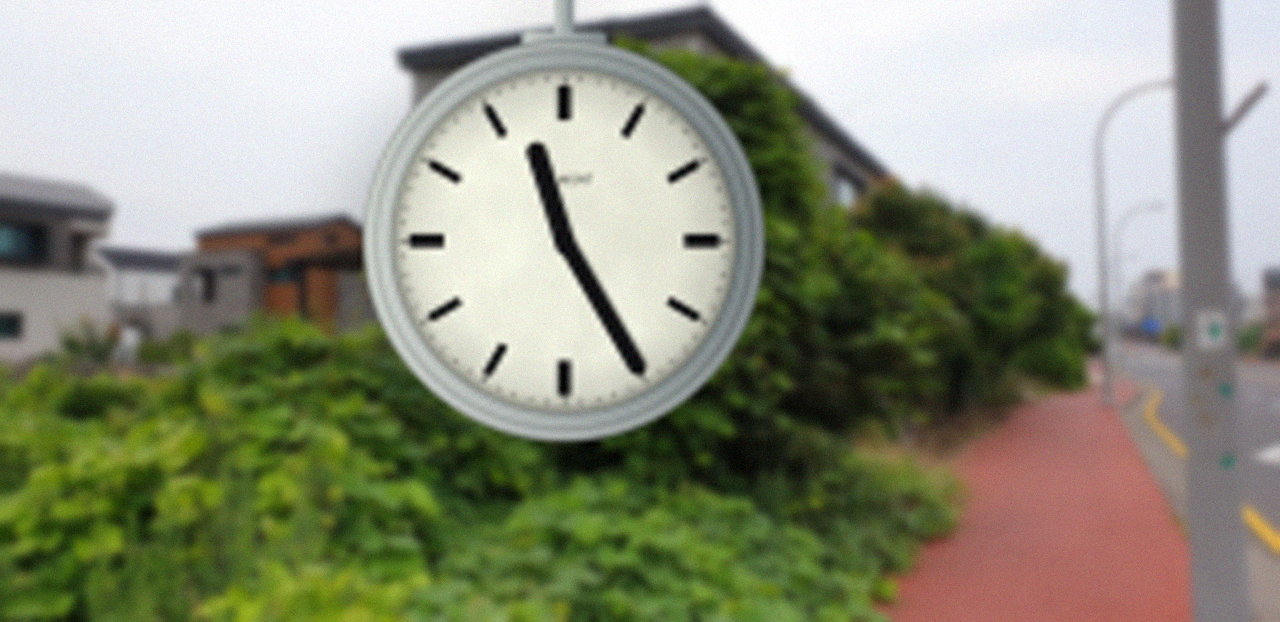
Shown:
**11:25**
